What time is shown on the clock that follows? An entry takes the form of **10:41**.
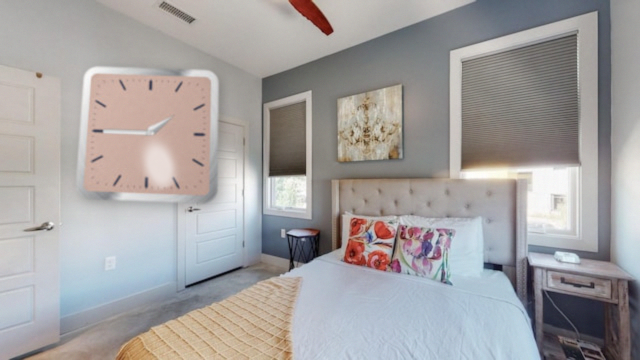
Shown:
**1:45**
